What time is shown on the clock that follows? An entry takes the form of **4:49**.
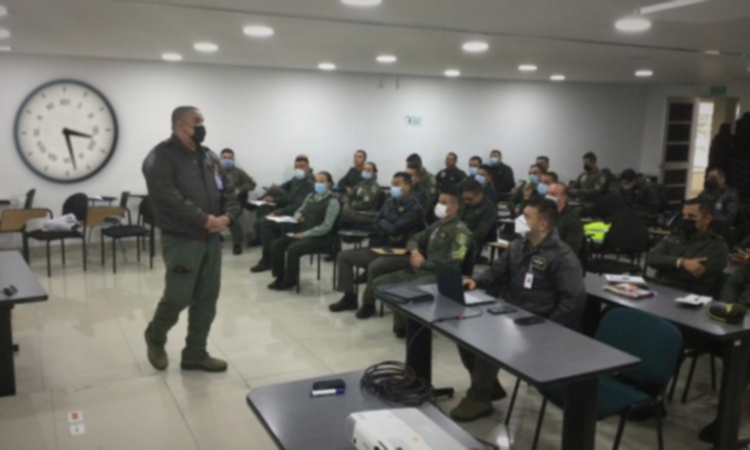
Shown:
**3:28**
